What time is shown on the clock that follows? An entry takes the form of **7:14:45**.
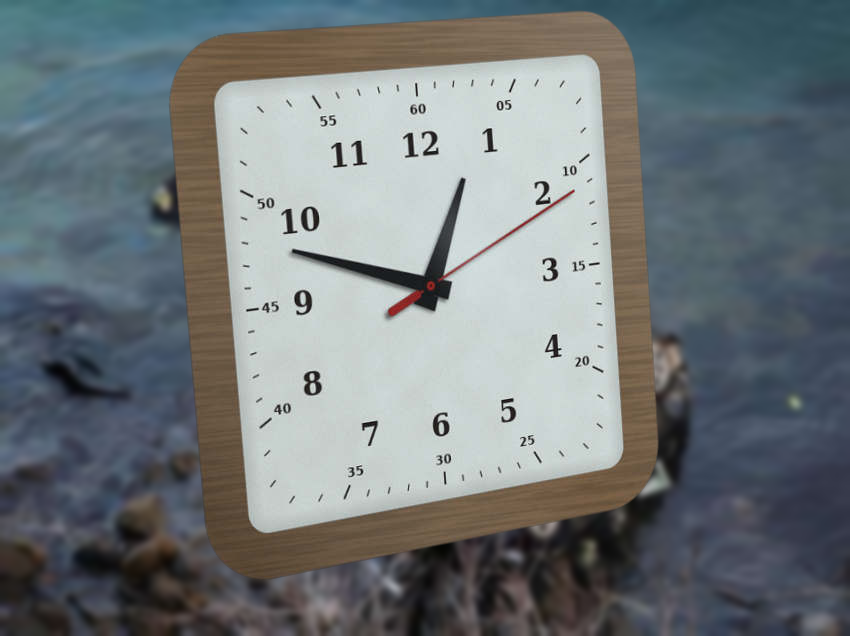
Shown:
**12:48:11**
